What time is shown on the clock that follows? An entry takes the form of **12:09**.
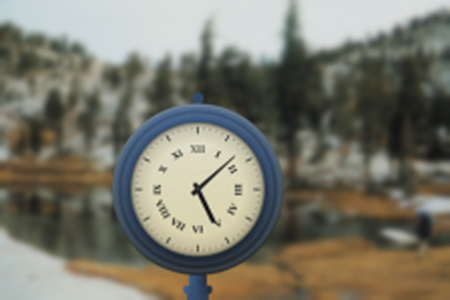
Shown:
**5:08**
